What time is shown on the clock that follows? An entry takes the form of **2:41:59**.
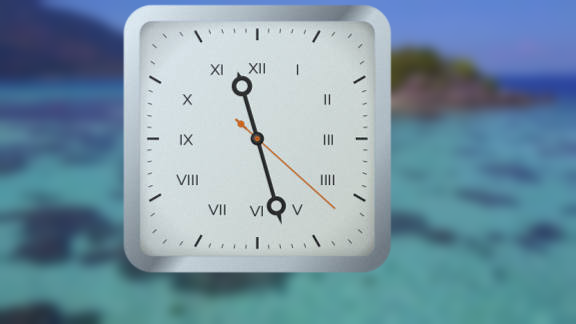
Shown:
**11:27:22**
